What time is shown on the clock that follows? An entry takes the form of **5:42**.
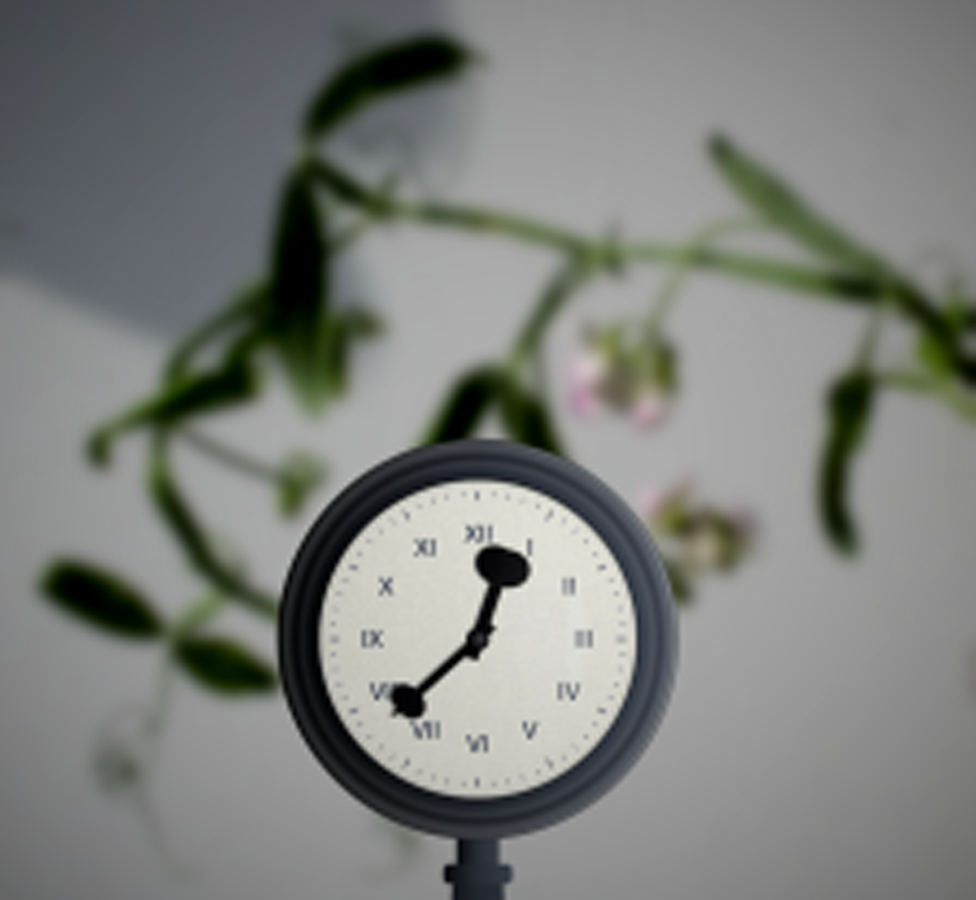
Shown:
**12:38**
